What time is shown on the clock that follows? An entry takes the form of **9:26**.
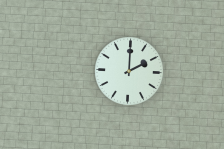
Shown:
**2:00**
